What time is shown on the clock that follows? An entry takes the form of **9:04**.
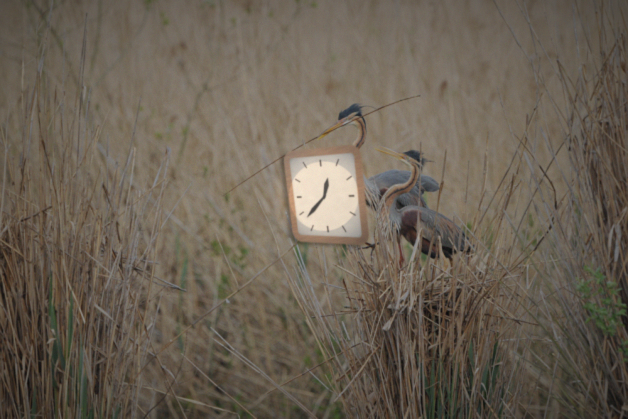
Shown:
**12:38**
